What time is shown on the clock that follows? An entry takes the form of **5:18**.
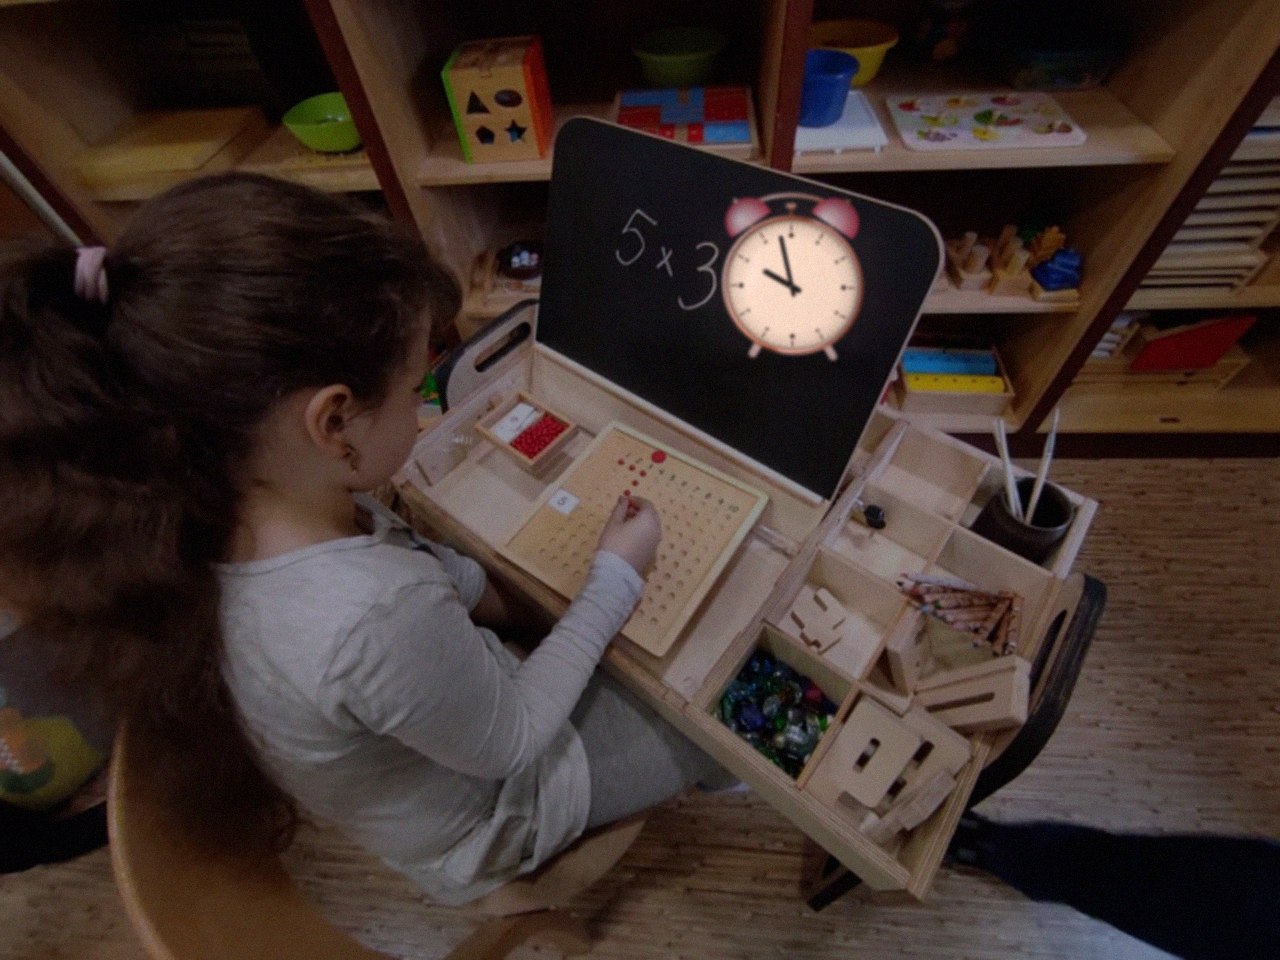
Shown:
**9:58**
